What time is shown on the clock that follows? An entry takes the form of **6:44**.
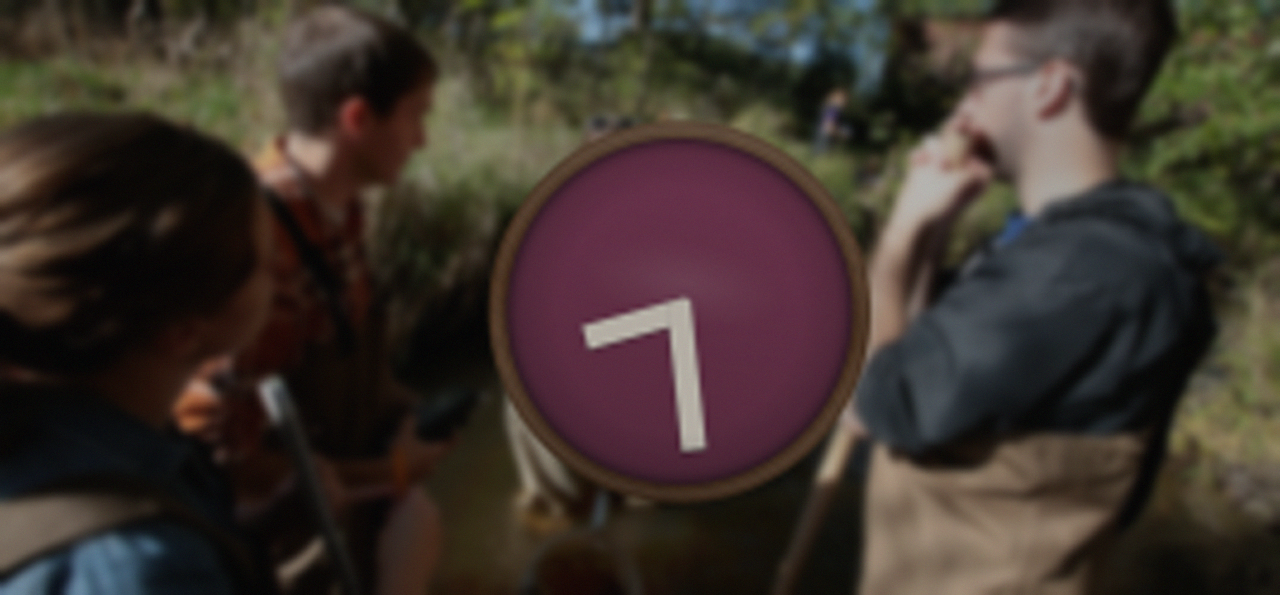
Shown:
**8:29**
